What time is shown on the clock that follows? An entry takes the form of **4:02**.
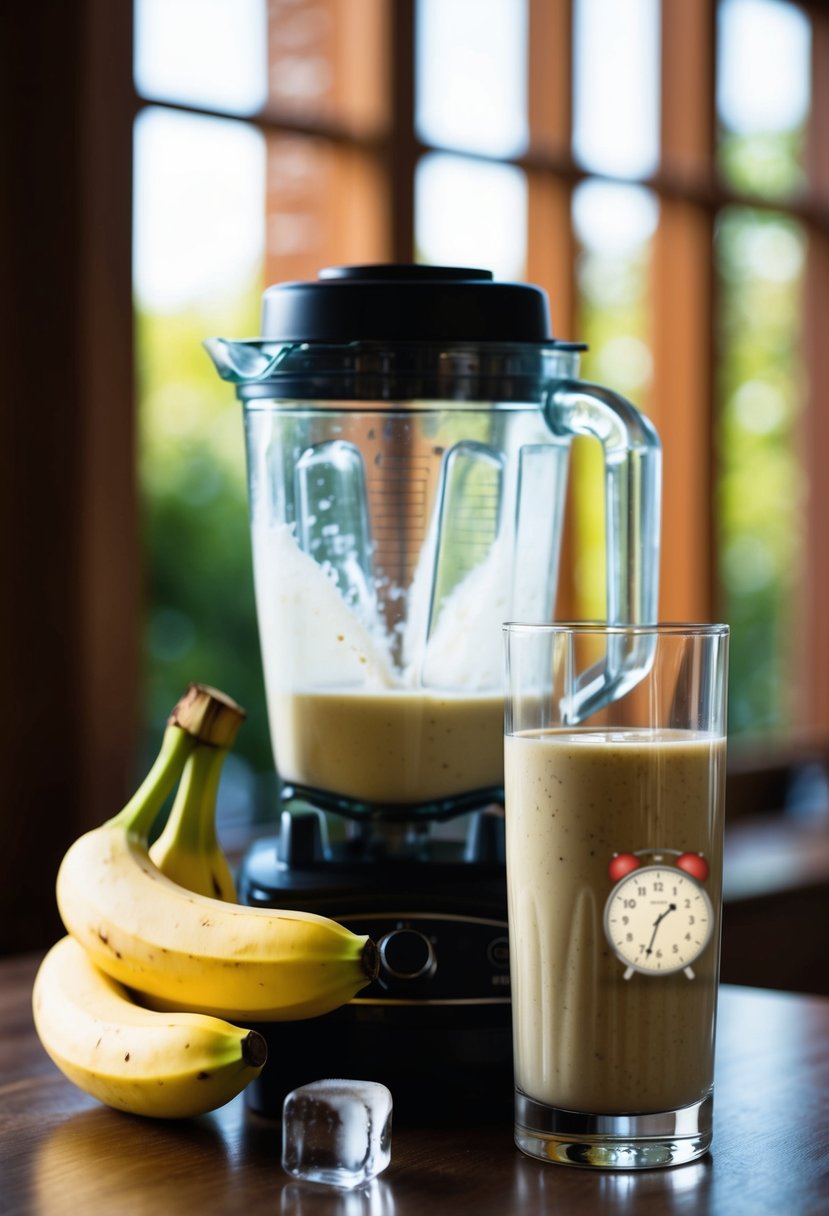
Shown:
**1:33**
